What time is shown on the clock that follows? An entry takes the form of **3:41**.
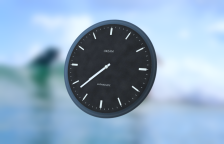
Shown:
**7:38**
